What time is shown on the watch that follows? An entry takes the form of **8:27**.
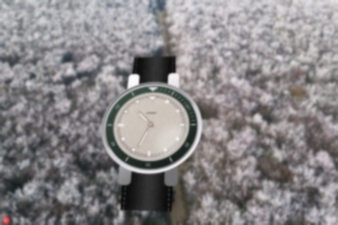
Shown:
**10:34**
